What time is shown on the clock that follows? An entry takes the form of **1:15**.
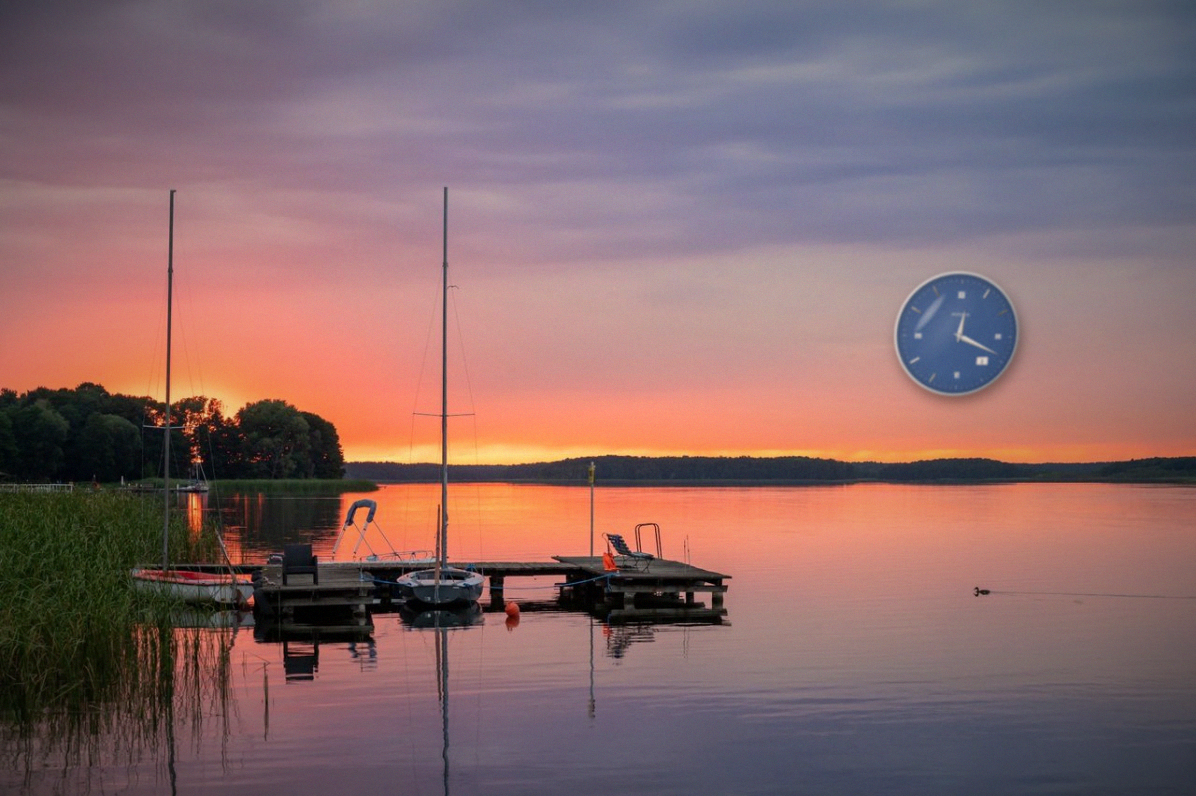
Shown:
**12:19**
